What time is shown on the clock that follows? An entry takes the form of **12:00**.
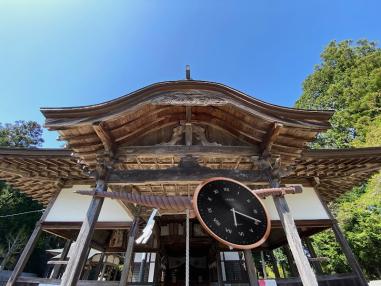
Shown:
**6:19**
